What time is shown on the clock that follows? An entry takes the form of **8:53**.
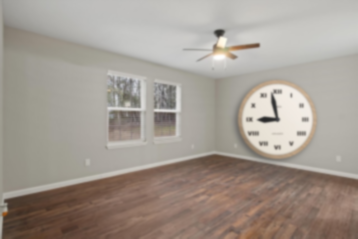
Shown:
**8:58**
